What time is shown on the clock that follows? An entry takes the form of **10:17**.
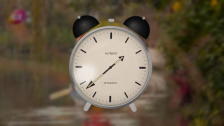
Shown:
**1:38**
